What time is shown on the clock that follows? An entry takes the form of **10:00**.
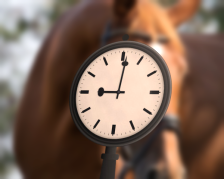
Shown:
**9:01**
